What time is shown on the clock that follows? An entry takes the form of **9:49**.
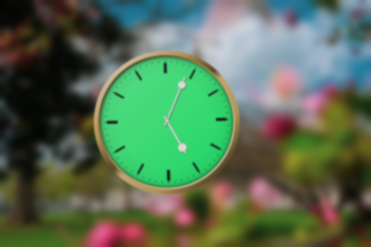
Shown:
**5:04**
